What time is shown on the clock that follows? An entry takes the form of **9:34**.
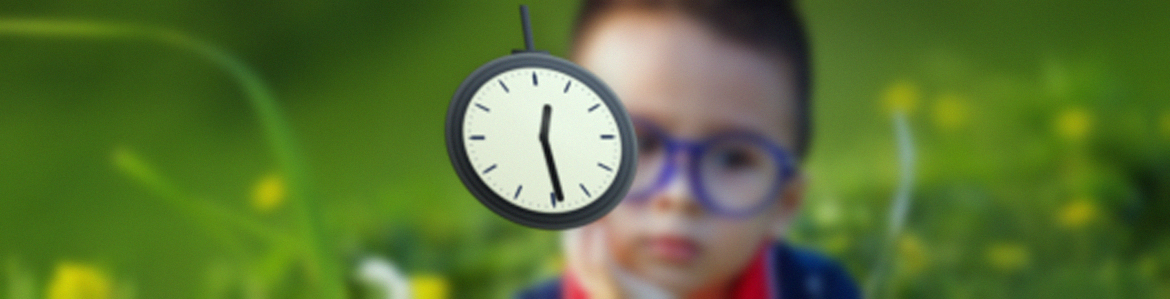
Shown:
**12:29**
